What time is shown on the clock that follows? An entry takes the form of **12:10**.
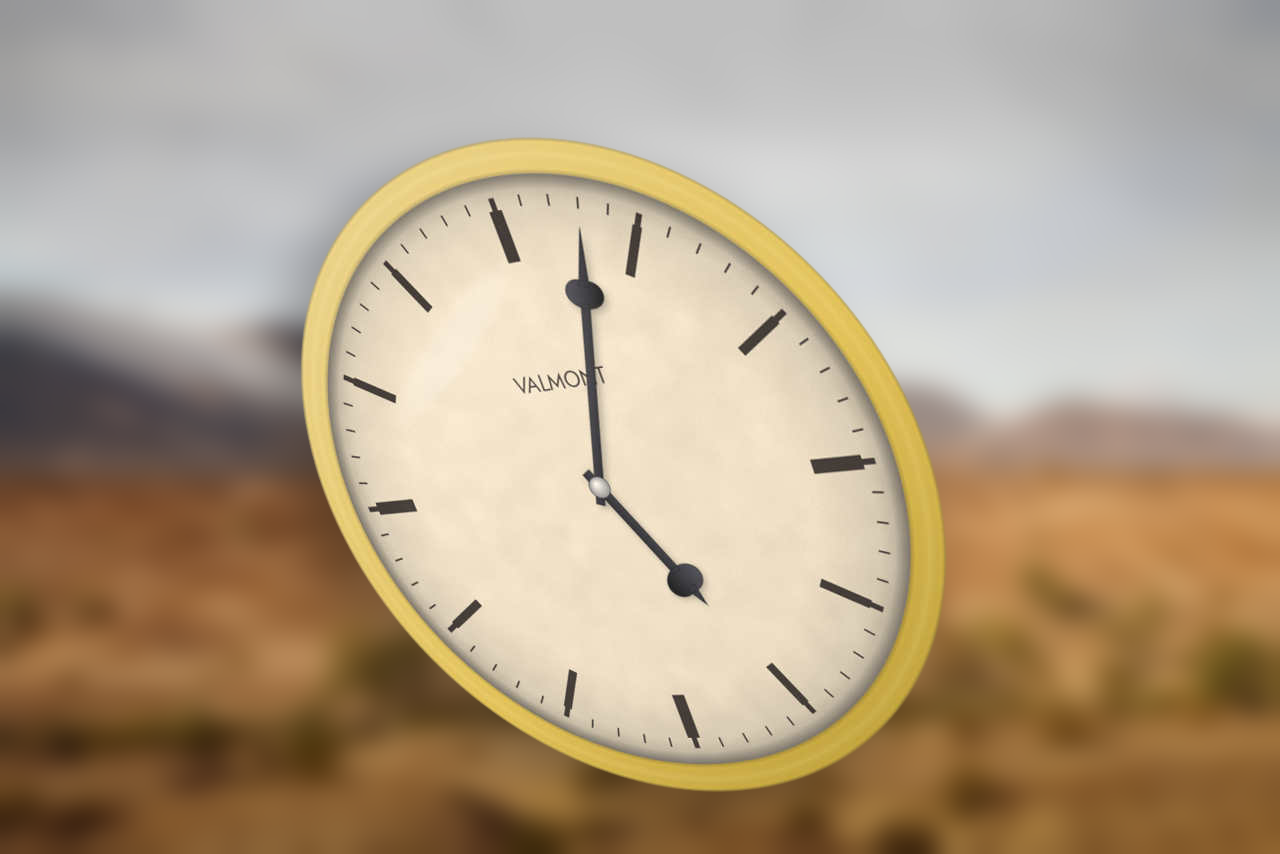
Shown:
**5:03**
